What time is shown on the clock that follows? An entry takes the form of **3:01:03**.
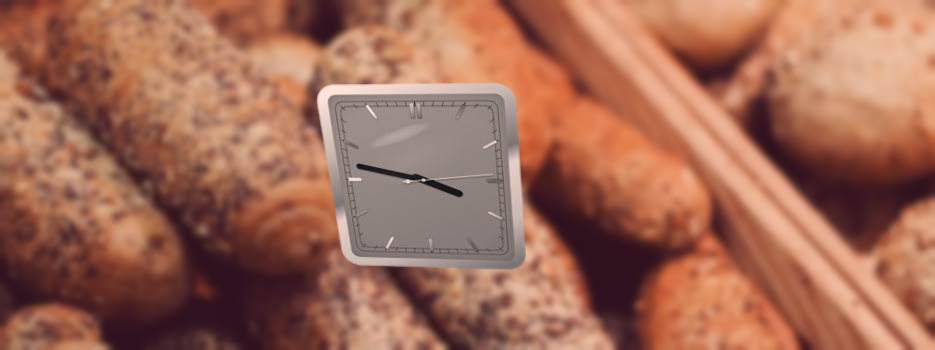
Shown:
**3:47:14**
